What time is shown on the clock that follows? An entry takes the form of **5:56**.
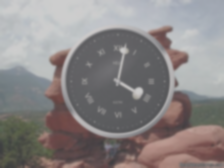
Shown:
**4:02**
